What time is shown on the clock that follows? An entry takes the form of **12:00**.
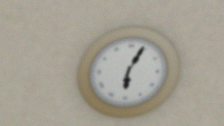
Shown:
**6:04**
